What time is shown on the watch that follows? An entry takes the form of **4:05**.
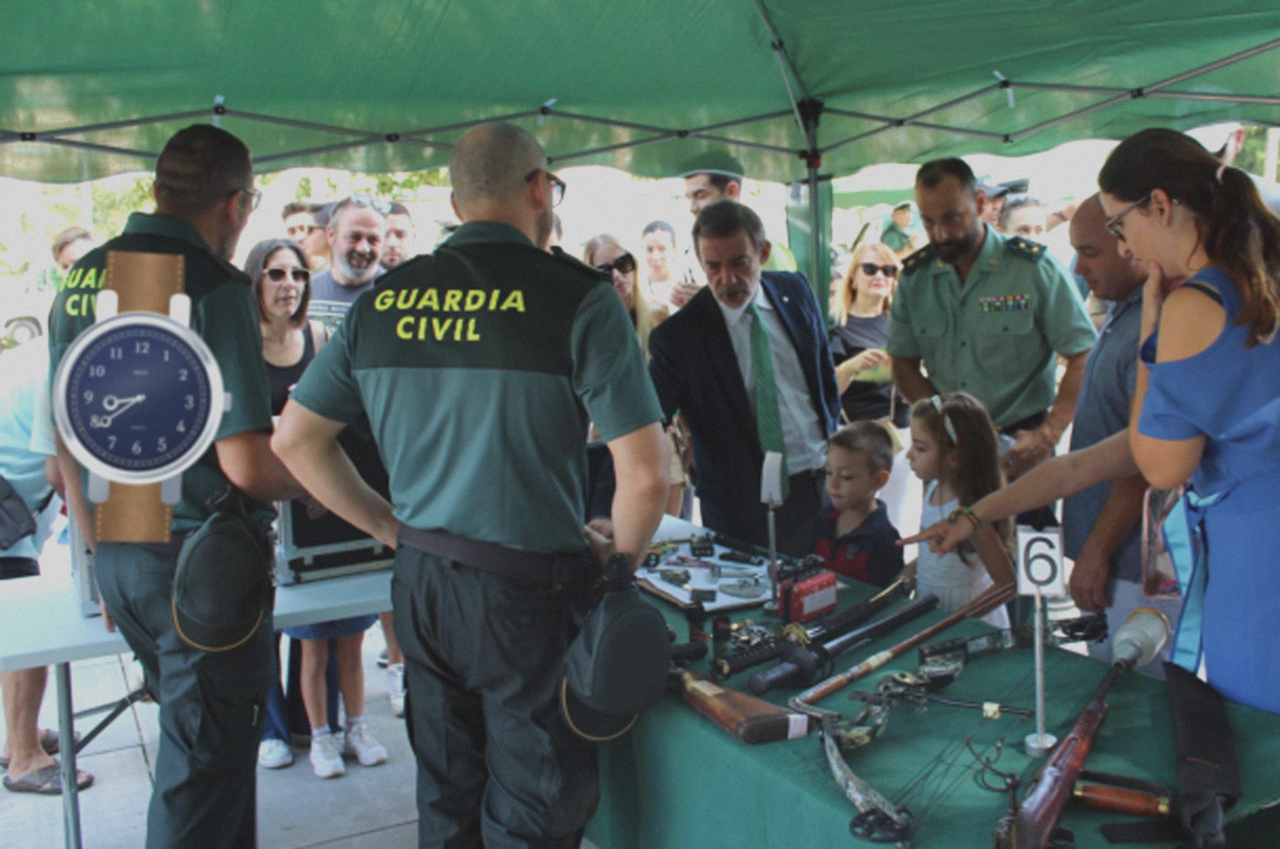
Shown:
**8:39**
